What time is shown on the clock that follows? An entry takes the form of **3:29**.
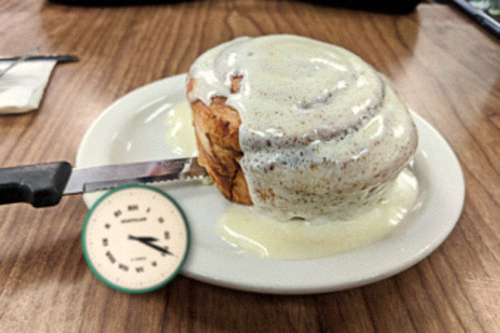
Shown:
**3:20**
